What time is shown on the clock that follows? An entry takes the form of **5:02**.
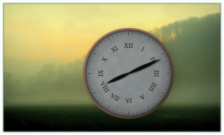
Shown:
**8:11**
